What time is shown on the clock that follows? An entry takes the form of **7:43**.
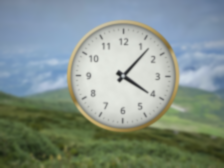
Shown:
**4:07**
